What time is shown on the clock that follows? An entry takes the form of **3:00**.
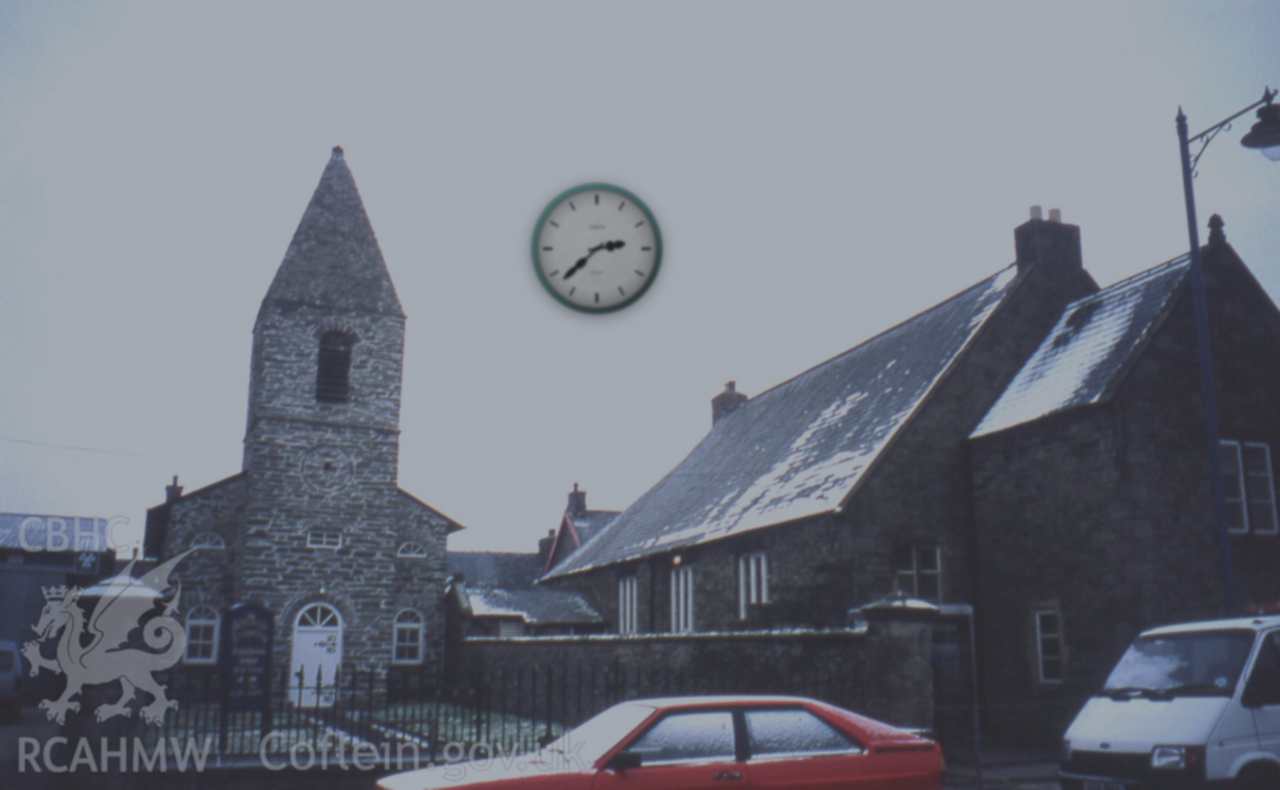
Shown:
**2:38**
